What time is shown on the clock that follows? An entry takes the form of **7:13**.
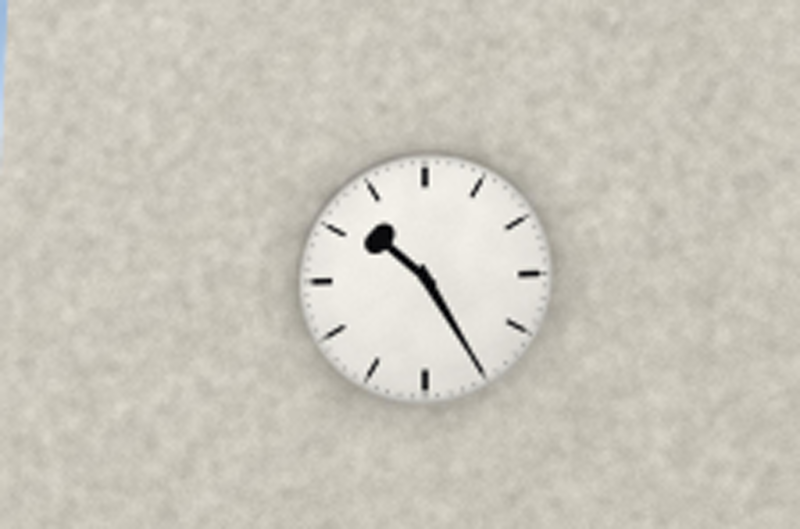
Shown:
**10:25**
